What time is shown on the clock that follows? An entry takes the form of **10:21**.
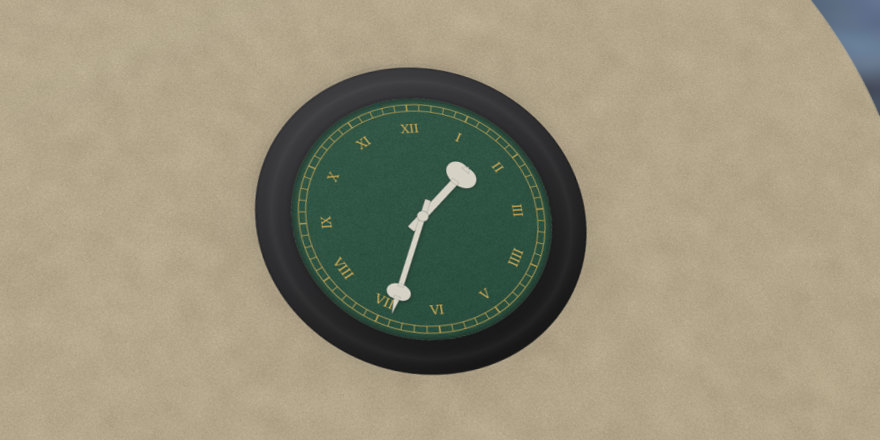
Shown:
**1:34**
